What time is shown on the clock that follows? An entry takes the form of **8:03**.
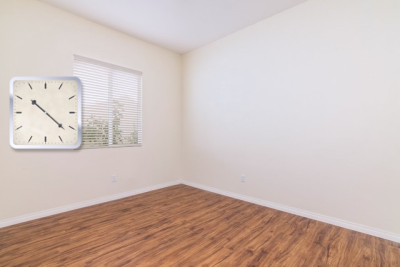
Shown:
**10:22**
